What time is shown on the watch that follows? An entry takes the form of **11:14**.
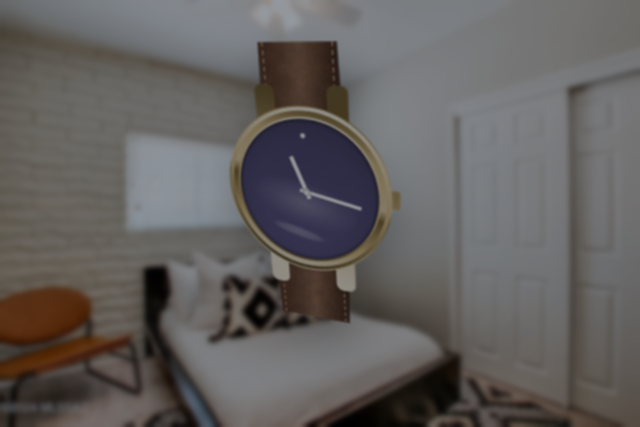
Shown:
**11:17**
